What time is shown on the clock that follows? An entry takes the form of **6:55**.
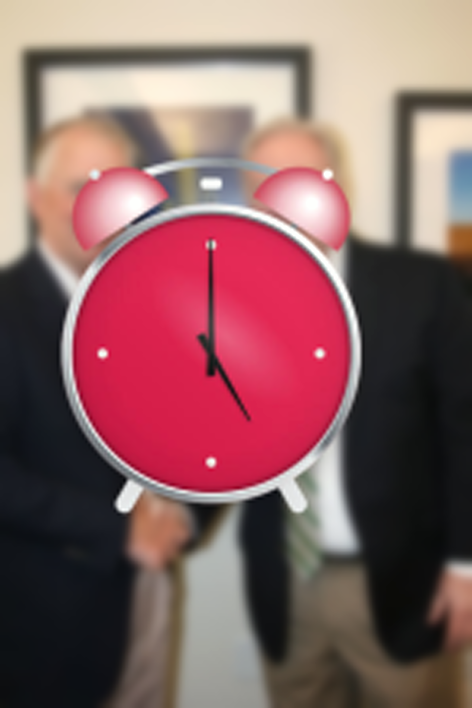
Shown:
**5:00**
